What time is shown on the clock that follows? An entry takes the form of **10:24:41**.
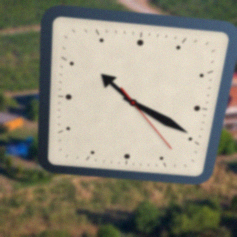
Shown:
**10:19:23**
